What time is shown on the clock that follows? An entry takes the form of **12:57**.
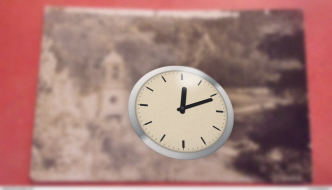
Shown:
**12:11**
